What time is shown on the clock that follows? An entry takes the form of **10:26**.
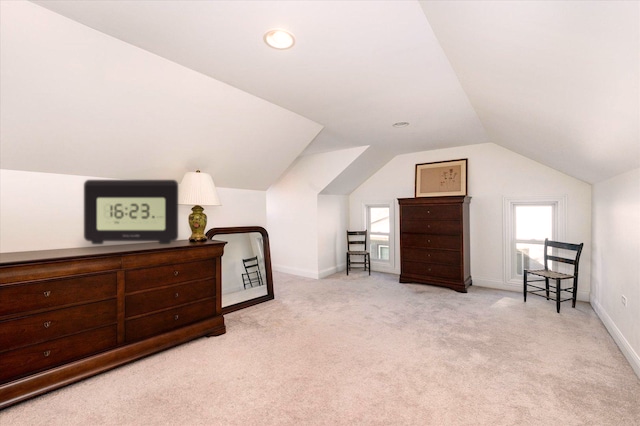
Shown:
**16:23**
